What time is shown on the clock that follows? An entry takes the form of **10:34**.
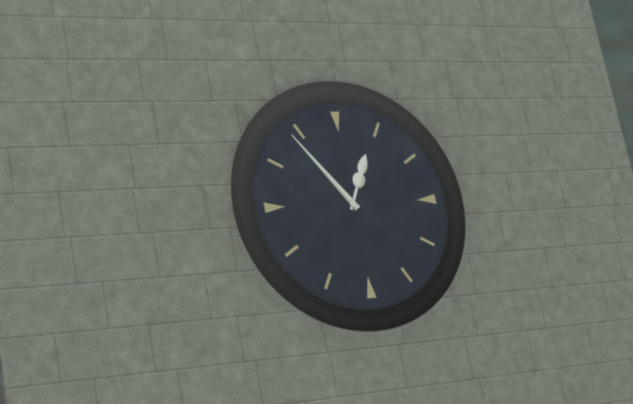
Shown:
**12:54**
